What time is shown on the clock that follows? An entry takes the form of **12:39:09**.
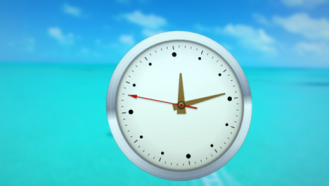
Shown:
**12:13:48**
